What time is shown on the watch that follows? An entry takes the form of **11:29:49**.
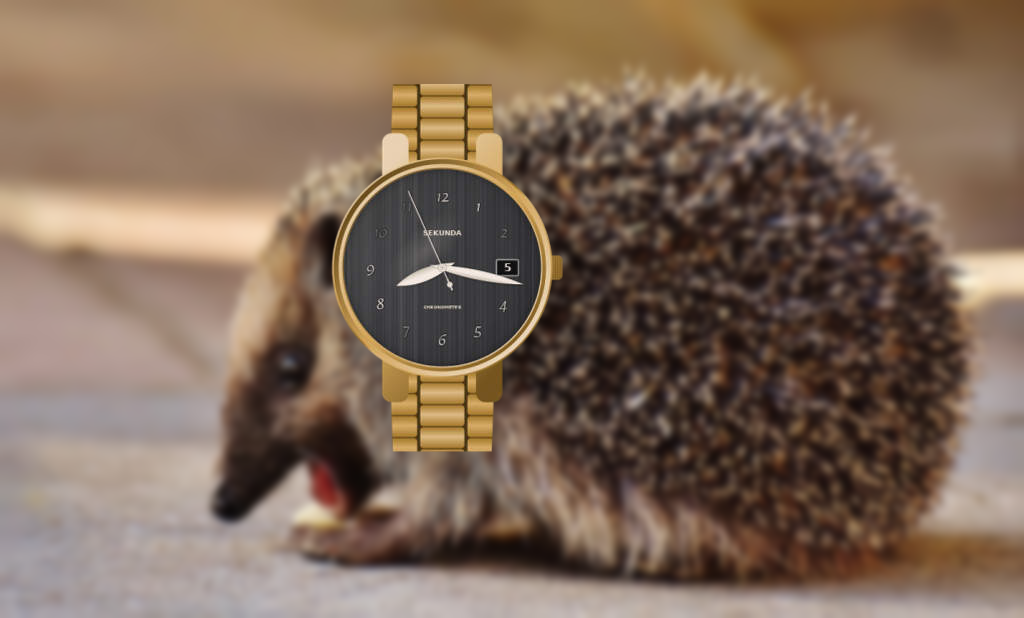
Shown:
**8:16:56**
